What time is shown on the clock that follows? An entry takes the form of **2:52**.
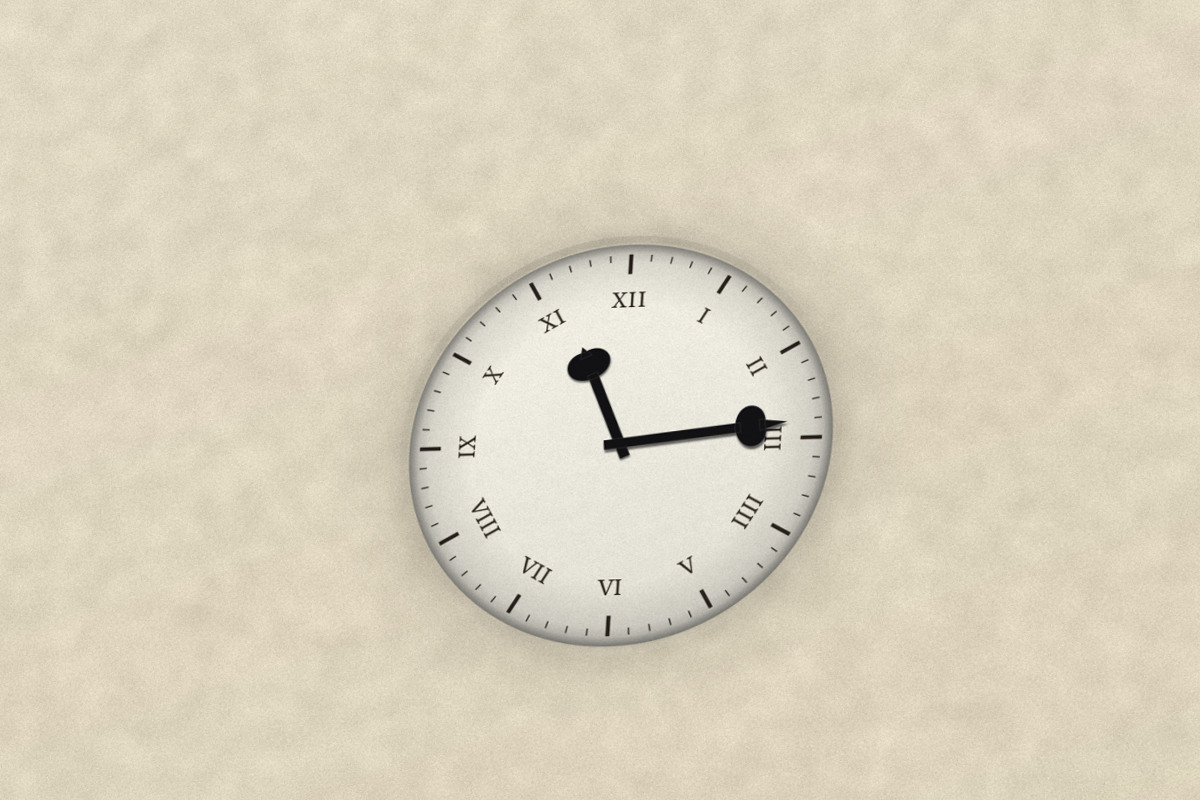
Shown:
**11:14**
